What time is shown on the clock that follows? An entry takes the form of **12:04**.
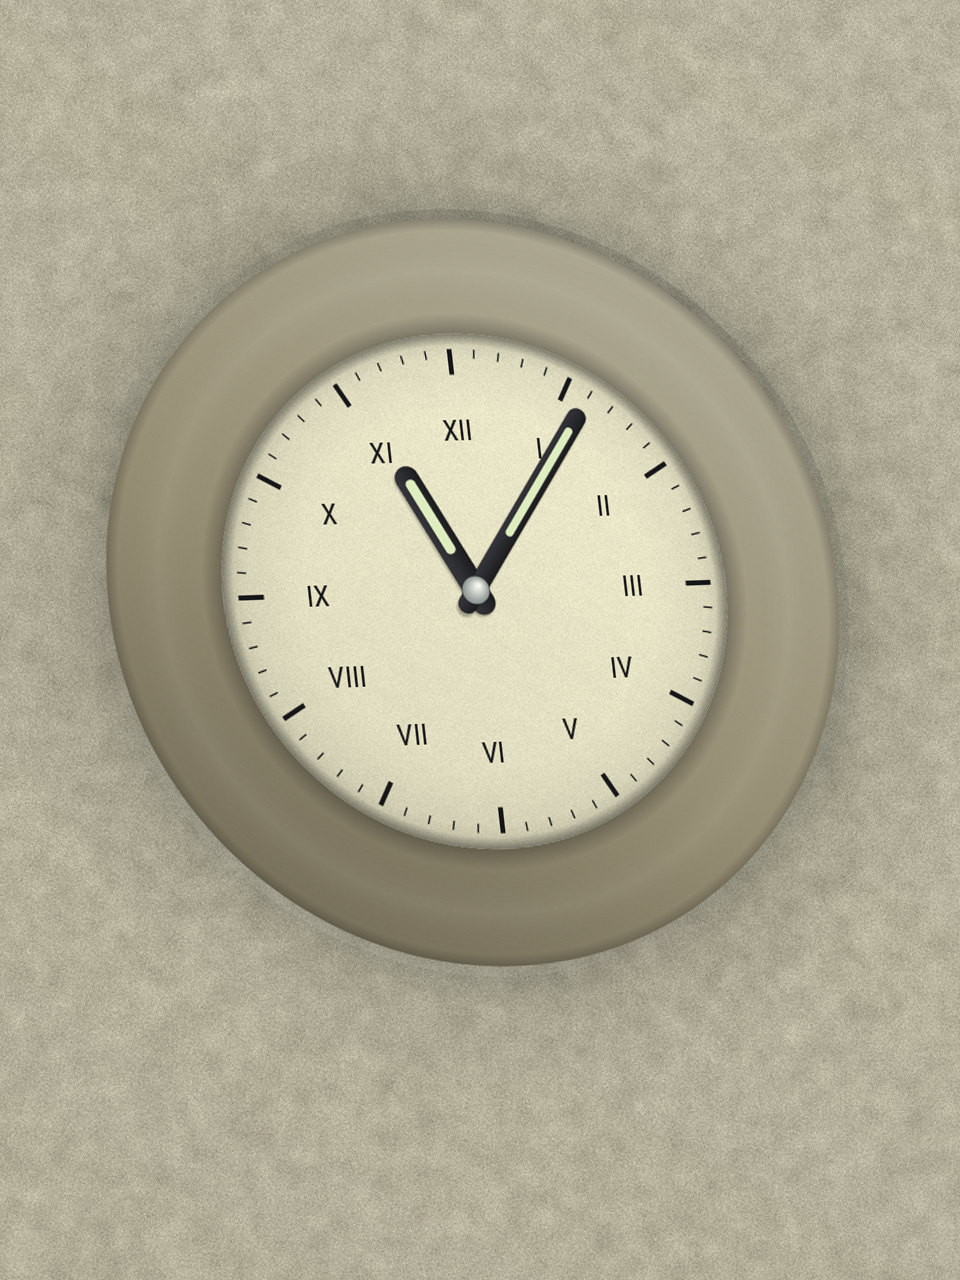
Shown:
**11:06**
